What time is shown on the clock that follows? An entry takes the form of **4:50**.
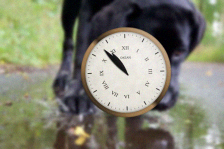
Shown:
**10:53**
